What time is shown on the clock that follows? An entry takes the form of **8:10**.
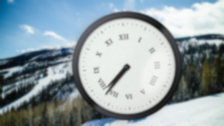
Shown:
**7:37**
